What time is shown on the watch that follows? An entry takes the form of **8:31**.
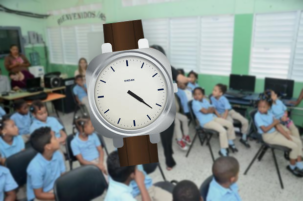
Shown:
**4:22**
